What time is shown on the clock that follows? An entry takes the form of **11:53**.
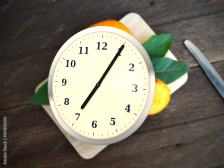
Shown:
**7:05**
